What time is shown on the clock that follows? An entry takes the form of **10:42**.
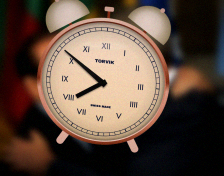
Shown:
**7:51**
